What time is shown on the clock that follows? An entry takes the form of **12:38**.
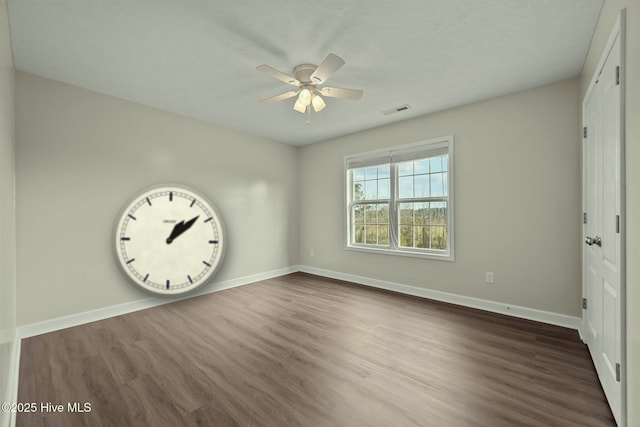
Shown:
**1:08**
